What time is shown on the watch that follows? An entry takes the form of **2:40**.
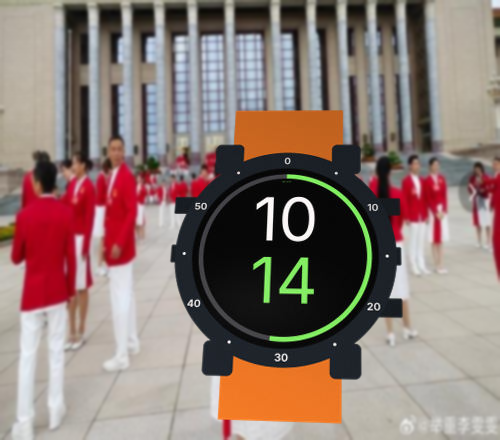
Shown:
**10:14**
